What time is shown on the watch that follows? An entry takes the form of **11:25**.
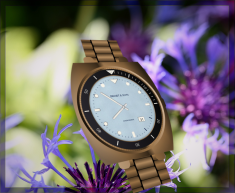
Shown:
**7:52**
